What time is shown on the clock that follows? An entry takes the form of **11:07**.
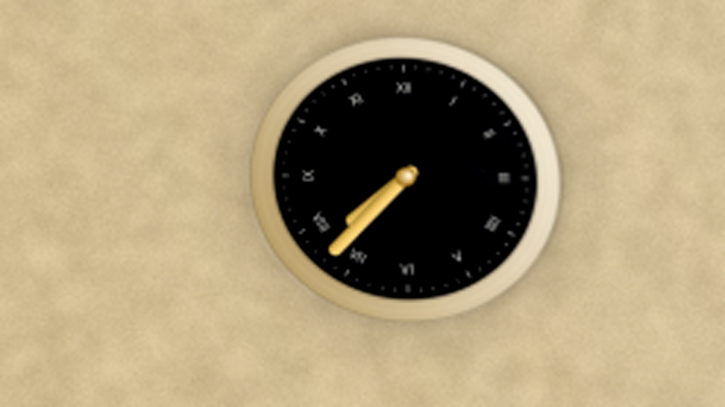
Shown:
**7:37**
